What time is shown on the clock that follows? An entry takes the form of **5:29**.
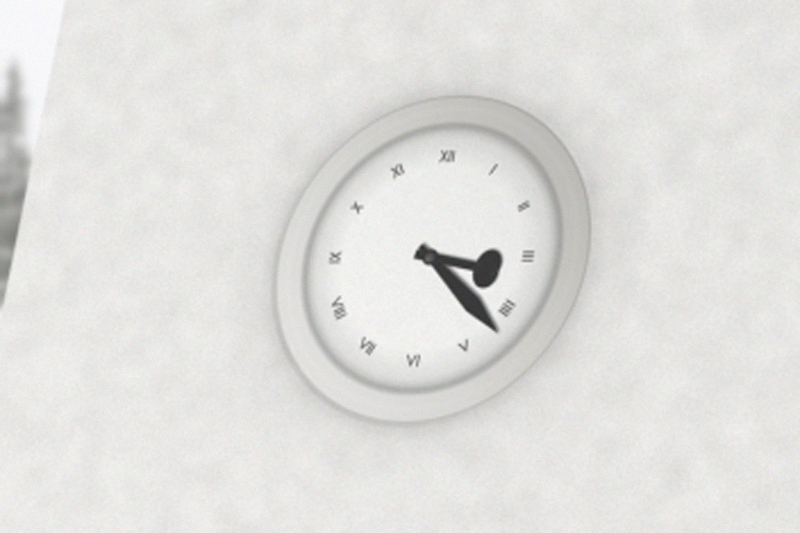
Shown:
**3:22**
